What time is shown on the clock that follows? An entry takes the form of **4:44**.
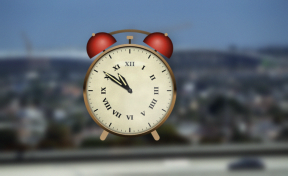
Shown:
**10:51**
